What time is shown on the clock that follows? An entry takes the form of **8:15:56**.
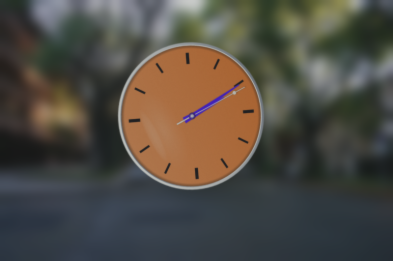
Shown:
**2:10:11**
